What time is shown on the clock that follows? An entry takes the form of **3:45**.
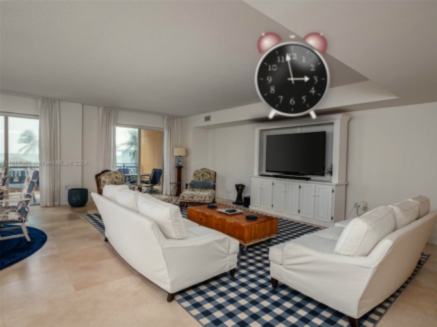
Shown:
**2:58**
